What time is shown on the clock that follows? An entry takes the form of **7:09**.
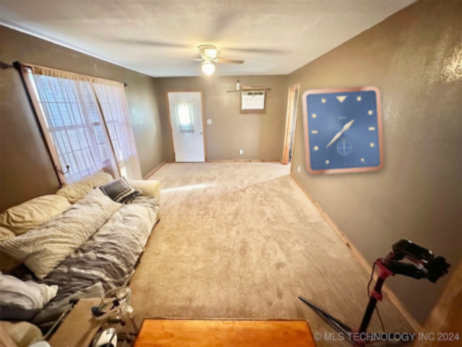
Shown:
**1:38**
